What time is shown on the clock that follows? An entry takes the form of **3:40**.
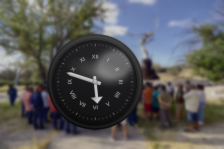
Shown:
**5:48**
